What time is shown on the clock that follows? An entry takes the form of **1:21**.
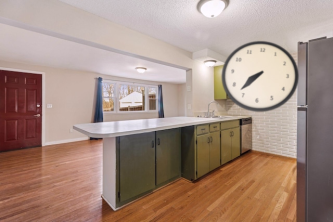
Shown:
**7:37**
